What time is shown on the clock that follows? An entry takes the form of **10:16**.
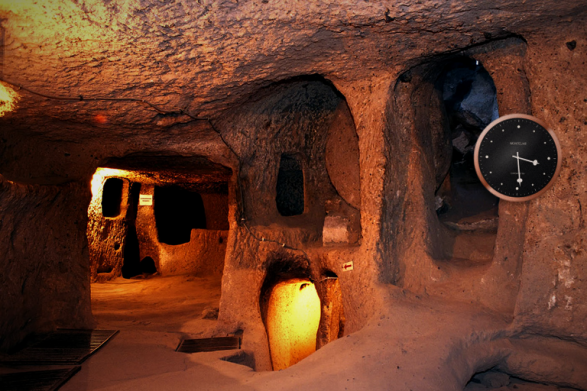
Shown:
**3:29**
